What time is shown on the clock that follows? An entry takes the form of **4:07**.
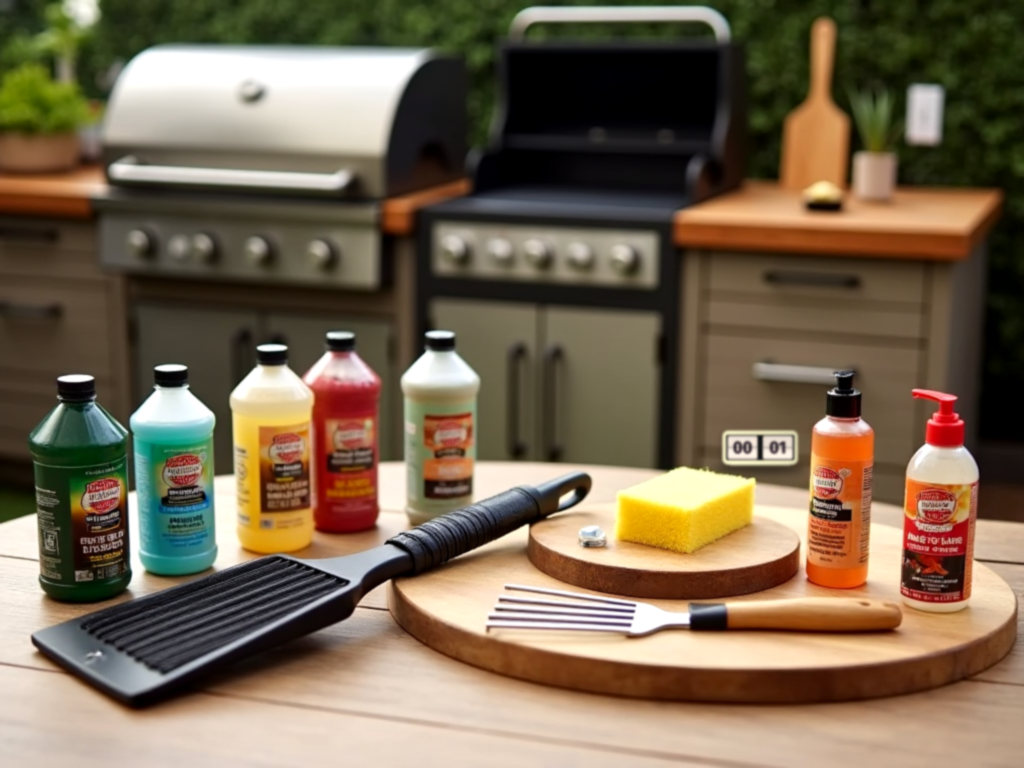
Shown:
**0:01**
